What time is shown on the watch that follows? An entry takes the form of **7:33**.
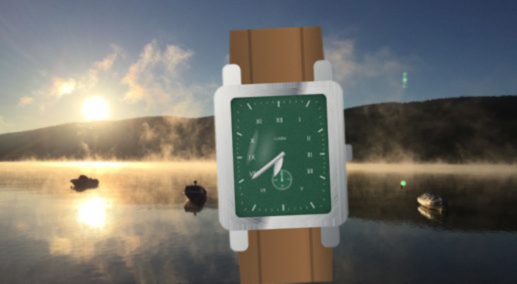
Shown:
**6:39**
